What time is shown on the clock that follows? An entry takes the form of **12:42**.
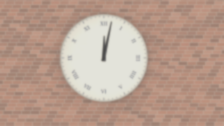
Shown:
**12:02**
